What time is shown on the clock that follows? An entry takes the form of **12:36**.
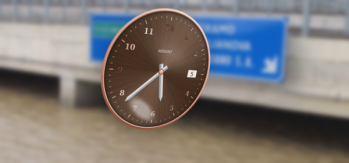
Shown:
**5:38**
